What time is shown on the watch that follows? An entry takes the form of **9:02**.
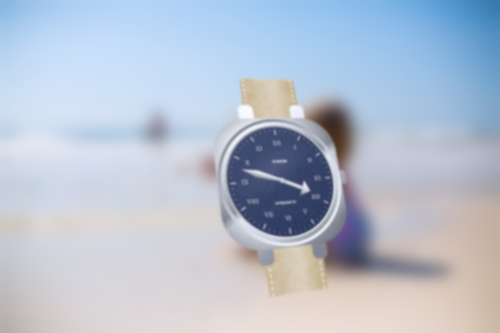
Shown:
**3:48**
